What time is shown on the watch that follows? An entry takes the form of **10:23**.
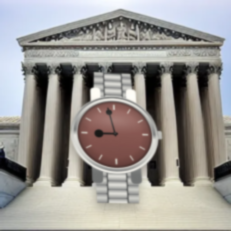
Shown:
**8:58**
